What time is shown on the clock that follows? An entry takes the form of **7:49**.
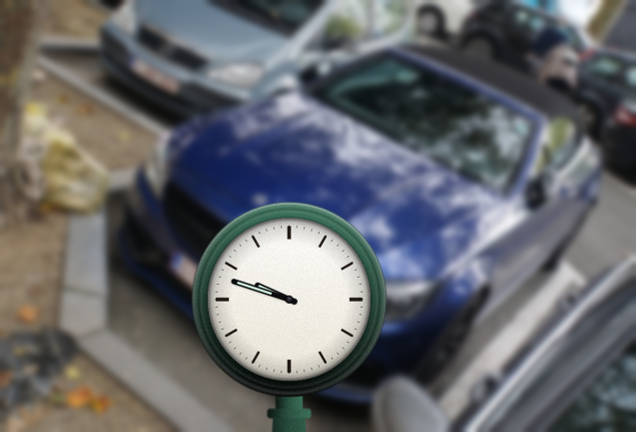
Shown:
**9:48**
